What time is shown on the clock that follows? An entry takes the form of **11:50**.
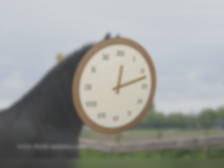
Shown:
**12:12**
